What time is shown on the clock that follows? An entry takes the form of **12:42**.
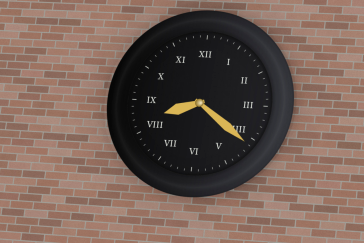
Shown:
**8:21**
